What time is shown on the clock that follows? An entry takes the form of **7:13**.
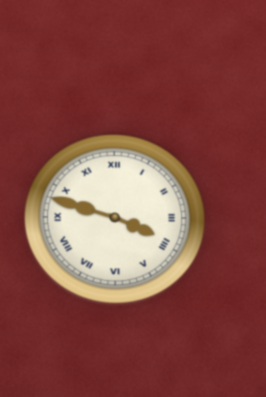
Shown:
**3:48**
